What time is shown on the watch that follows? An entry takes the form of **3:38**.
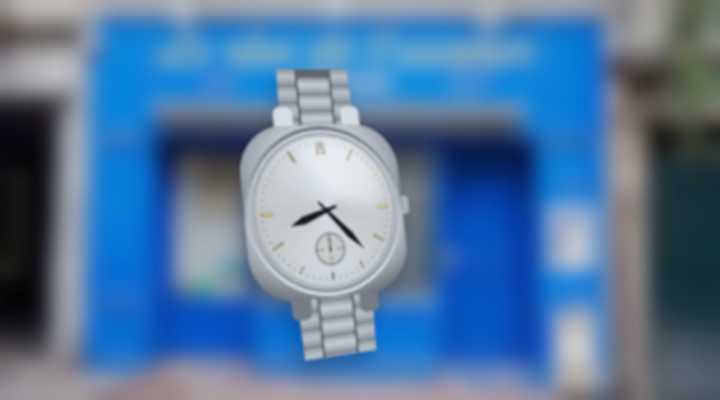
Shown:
**8:23**
